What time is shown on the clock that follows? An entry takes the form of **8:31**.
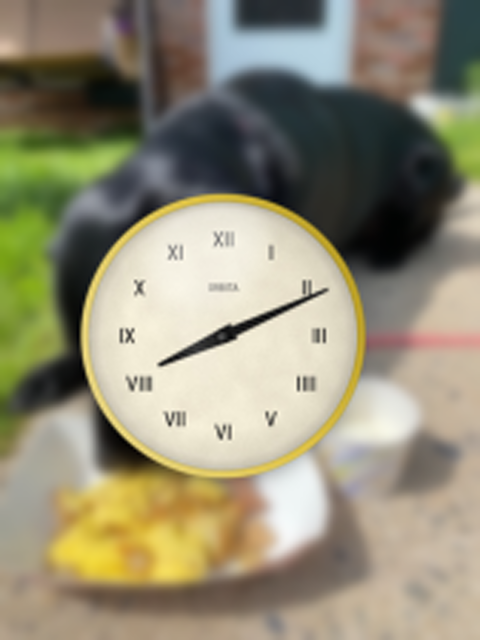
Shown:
**8:11**
